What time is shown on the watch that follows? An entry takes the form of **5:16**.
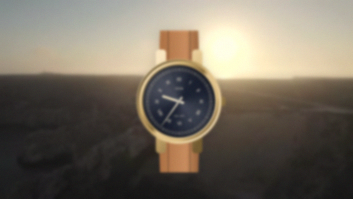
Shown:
**9:36**
